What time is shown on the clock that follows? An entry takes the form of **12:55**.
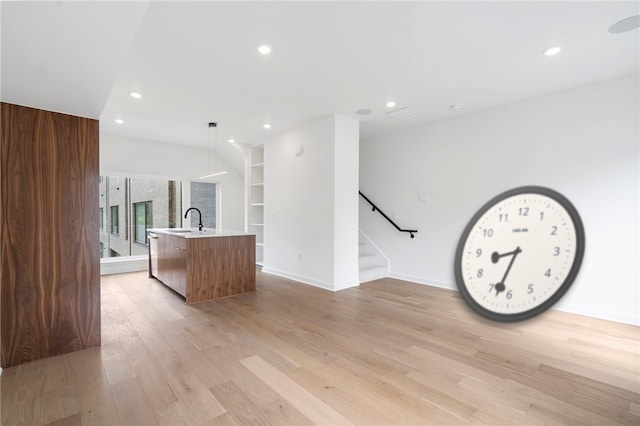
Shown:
**8:33**
